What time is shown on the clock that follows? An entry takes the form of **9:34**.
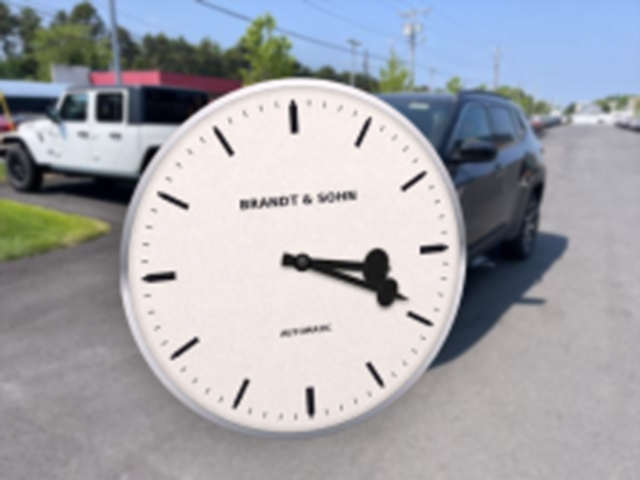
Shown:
**3:19**
